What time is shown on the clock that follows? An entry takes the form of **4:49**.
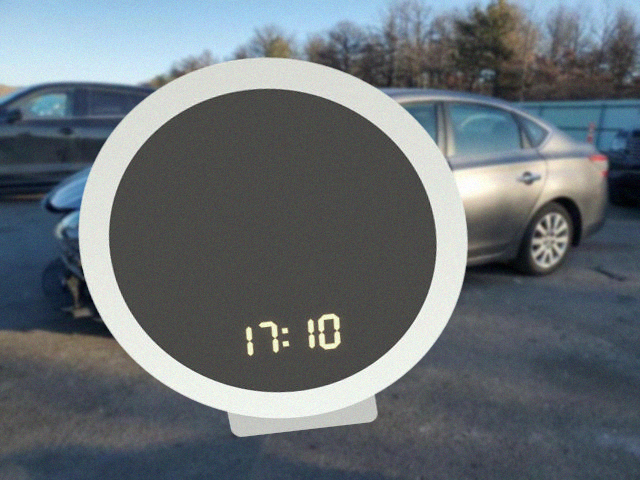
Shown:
**17:10**
